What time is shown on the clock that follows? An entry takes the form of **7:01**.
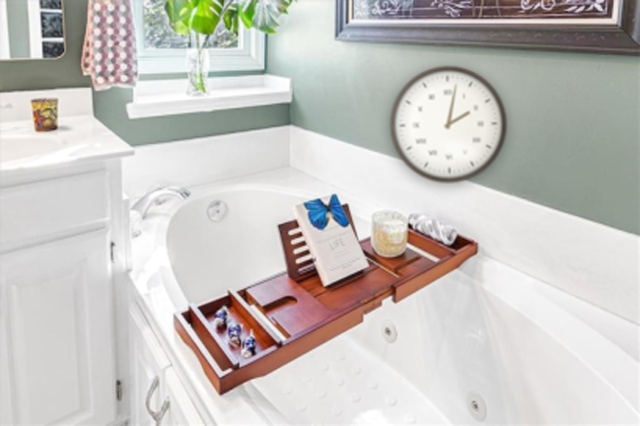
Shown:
**2:02**
